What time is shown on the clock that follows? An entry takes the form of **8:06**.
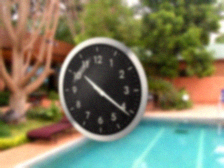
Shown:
**10:21**
